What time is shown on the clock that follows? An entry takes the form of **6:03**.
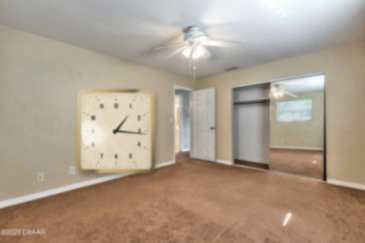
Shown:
**1:16**
